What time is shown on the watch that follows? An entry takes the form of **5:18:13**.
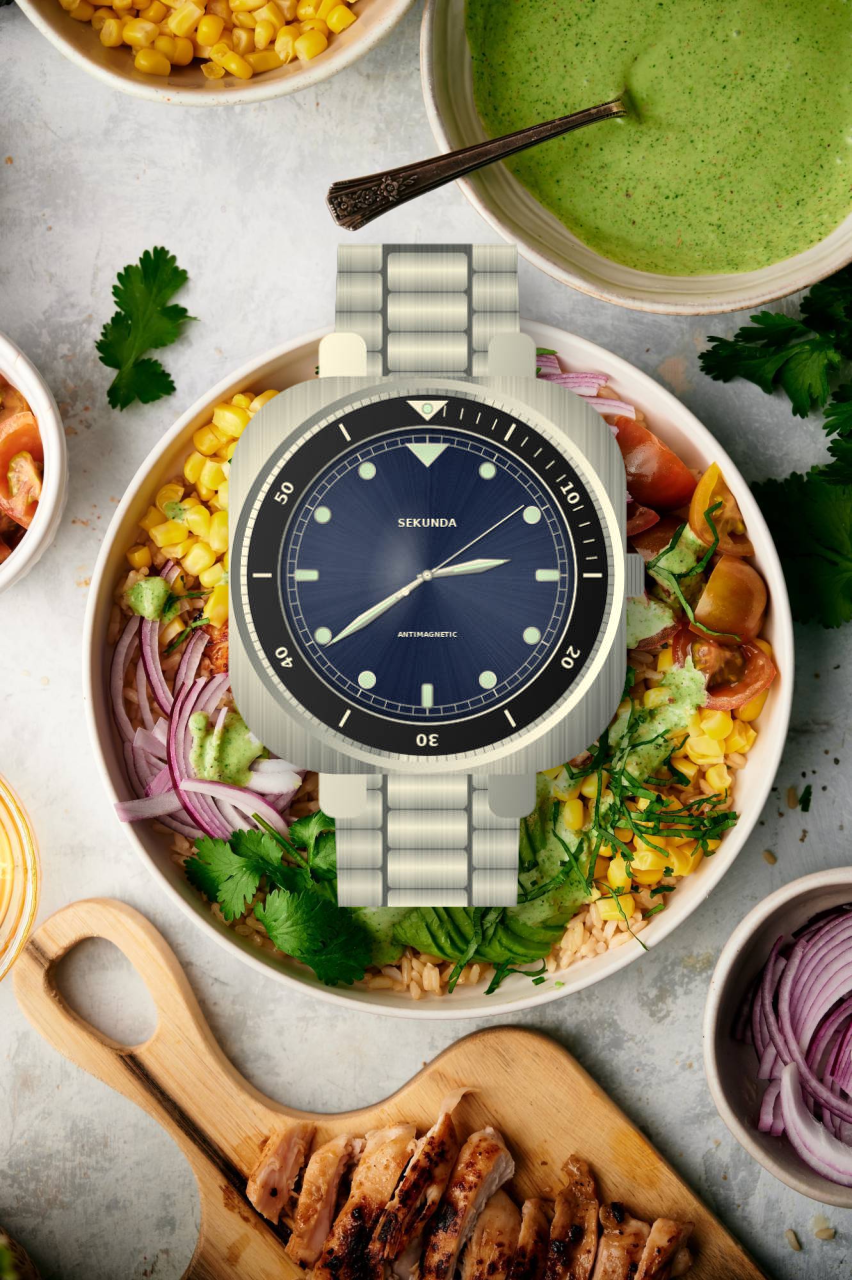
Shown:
**2:39:09**
